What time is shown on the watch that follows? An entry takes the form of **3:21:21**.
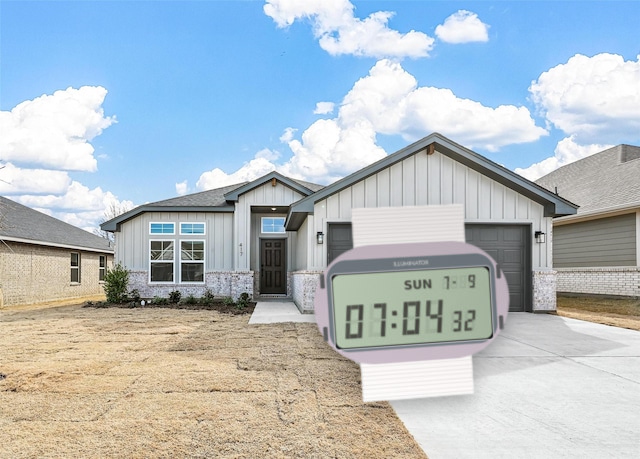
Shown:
**7:04:32**
